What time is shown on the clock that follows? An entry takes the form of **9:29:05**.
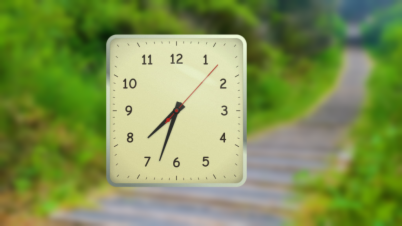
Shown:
**7:33:07**
